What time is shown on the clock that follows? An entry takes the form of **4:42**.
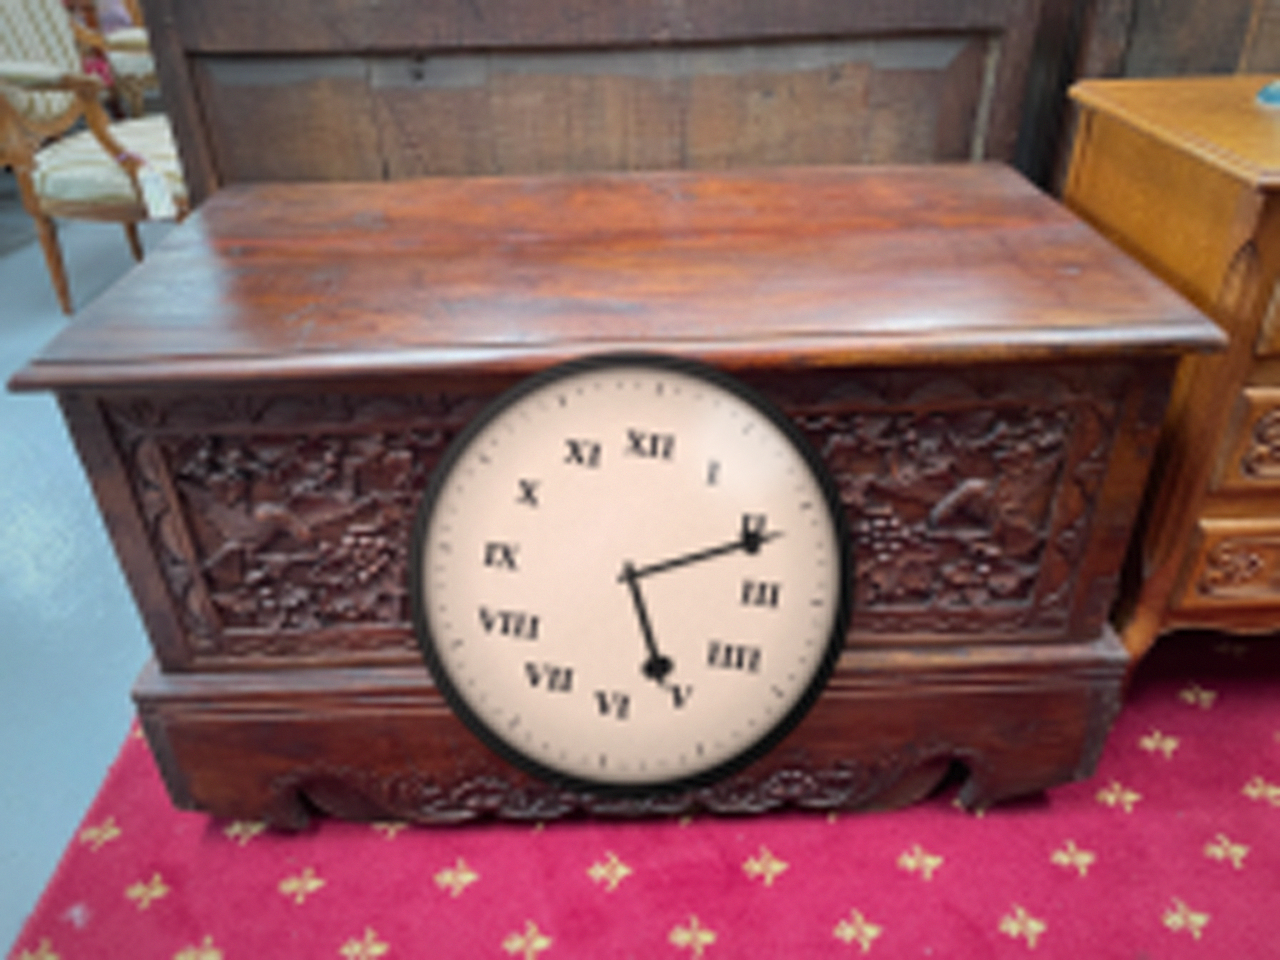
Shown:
**5:11**
